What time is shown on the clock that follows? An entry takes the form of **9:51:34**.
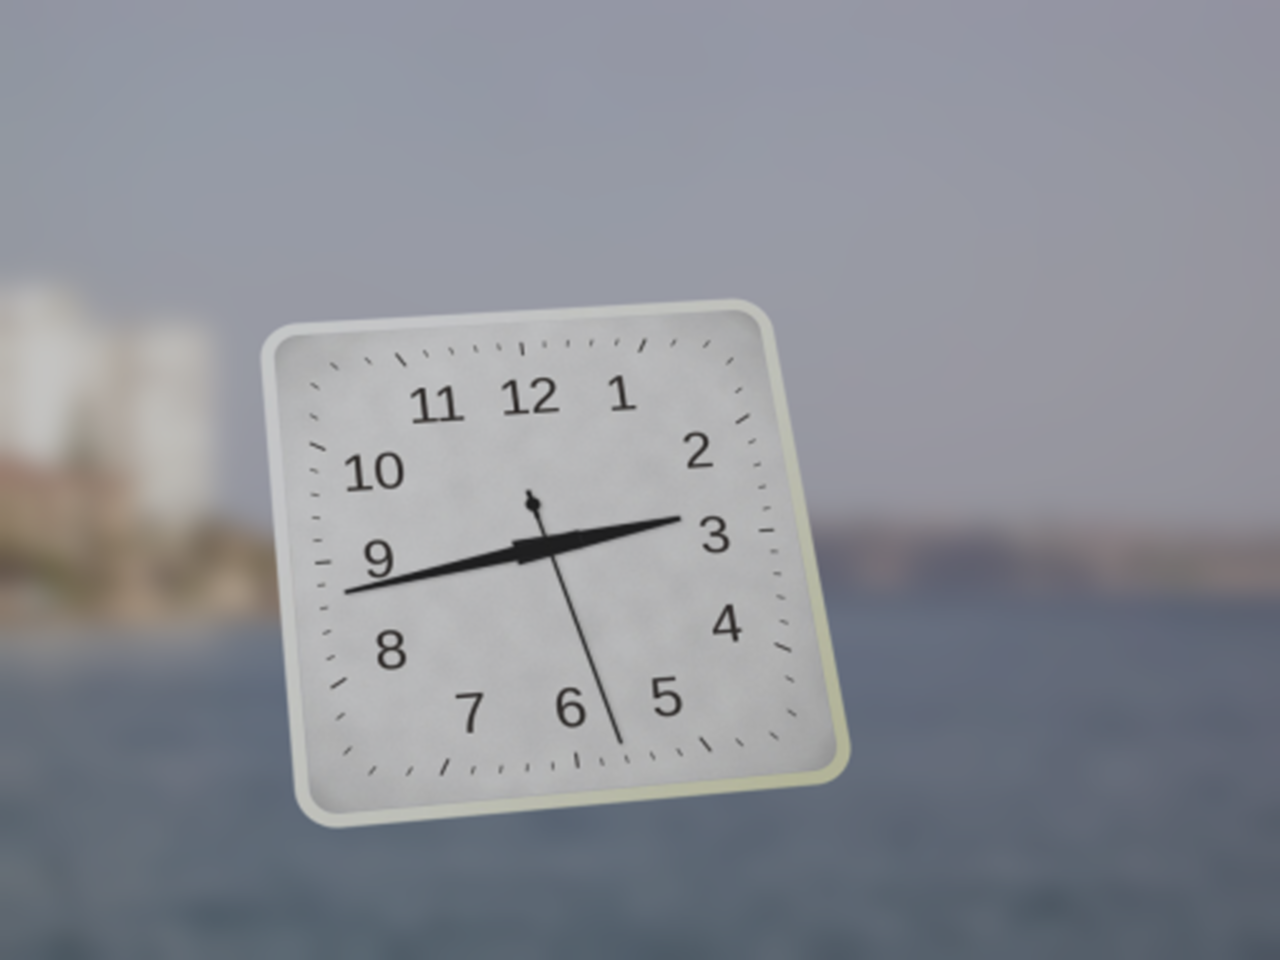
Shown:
**2:43:28**
